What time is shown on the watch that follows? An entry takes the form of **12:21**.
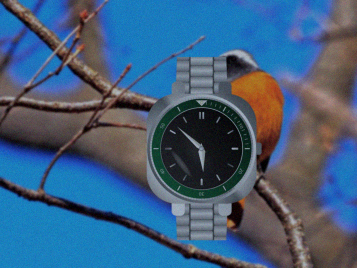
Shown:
**5:52**
